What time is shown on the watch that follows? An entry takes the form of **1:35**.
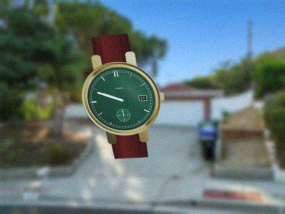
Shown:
**9:49**
